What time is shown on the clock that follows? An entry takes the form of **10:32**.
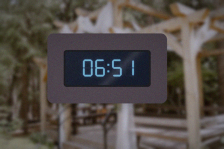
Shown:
**6:51**
